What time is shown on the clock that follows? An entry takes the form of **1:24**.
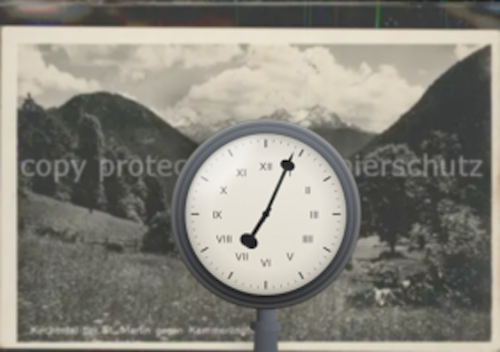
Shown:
**7:04**
